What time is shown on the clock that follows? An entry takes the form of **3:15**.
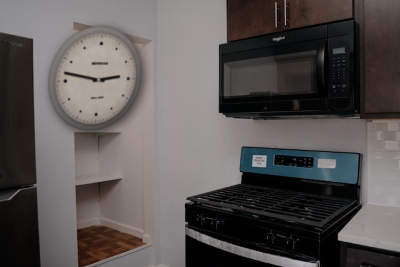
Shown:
**2:47**
